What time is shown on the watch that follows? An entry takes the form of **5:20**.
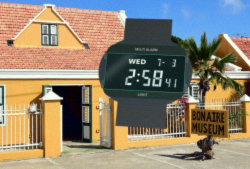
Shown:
**2:58**
